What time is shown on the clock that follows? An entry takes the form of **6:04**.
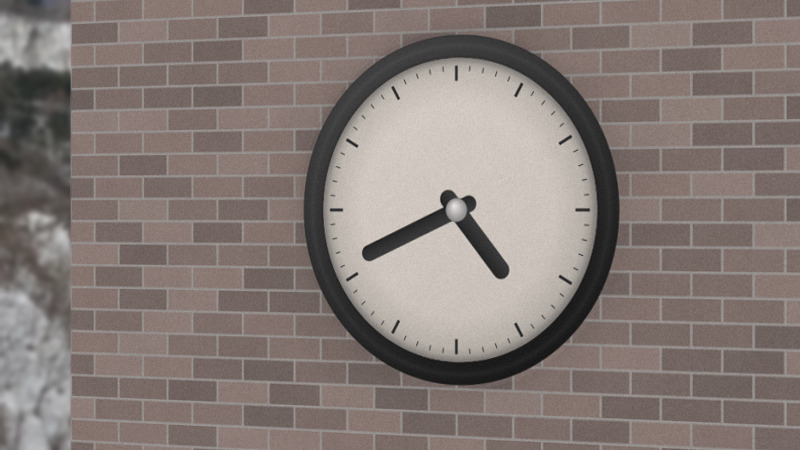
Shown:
**4:41**
